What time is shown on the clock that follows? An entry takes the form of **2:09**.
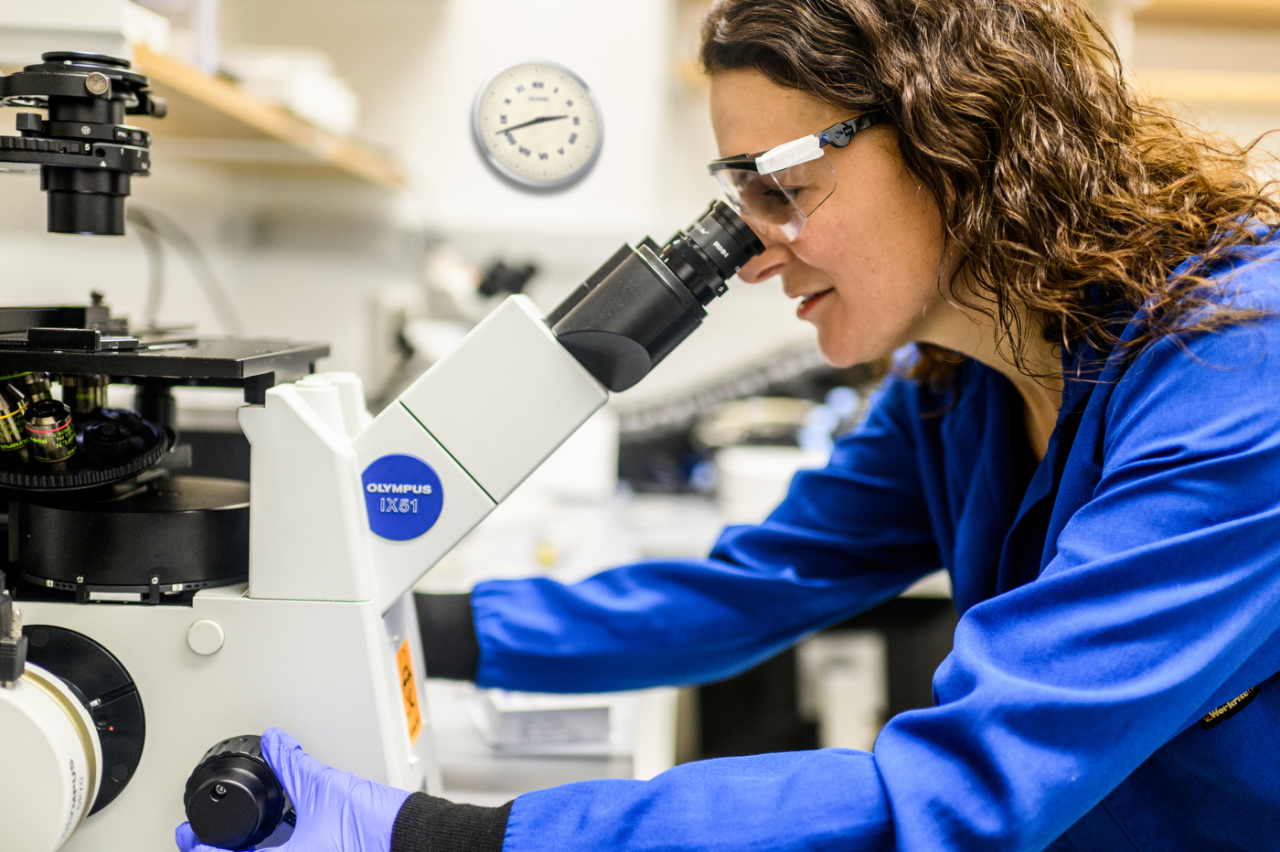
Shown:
**2:42**
